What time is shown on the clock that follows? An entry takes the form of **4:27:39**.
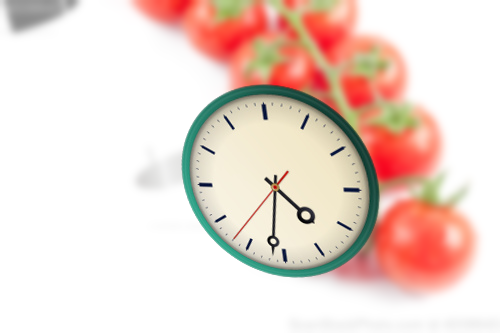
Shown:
**4:31:37**
